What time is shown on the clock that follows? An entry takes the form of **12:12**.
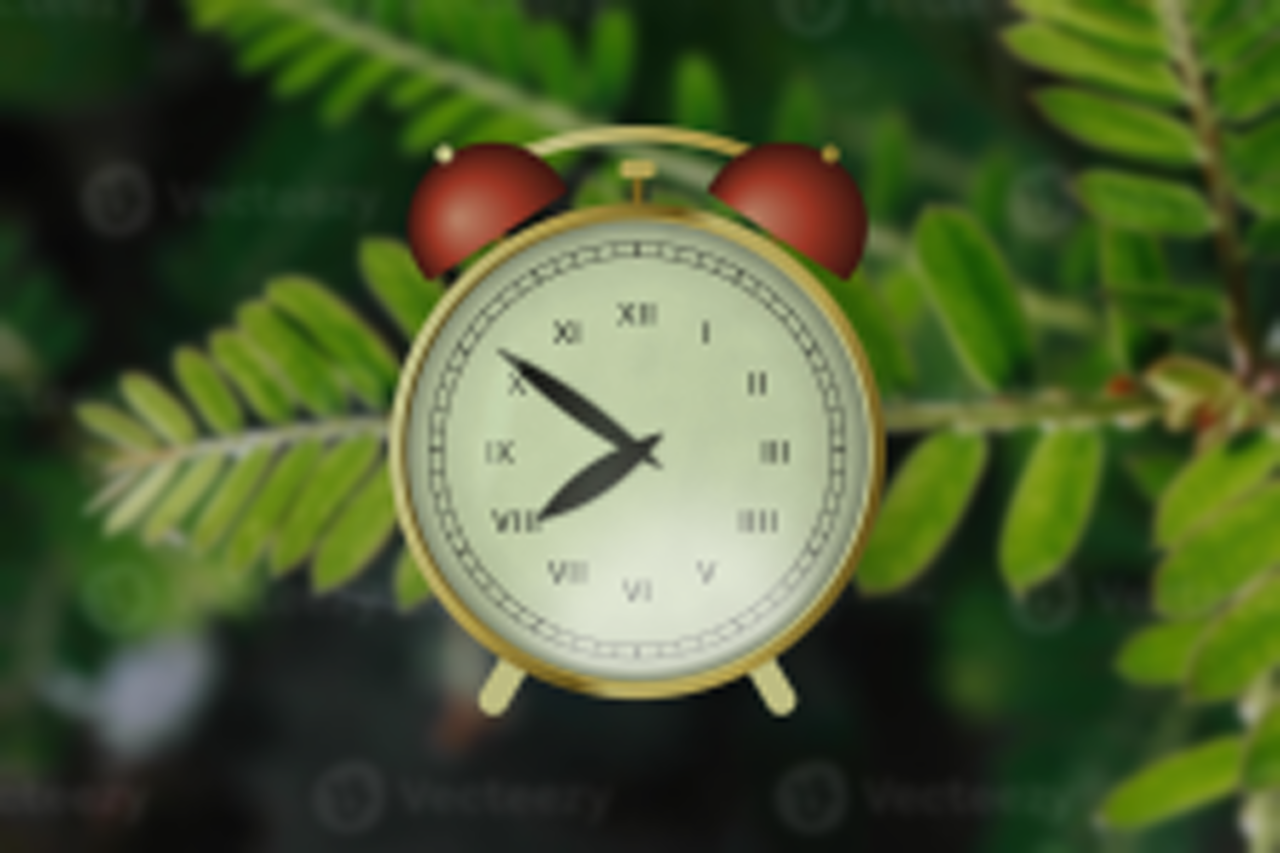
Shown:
**7:51**
